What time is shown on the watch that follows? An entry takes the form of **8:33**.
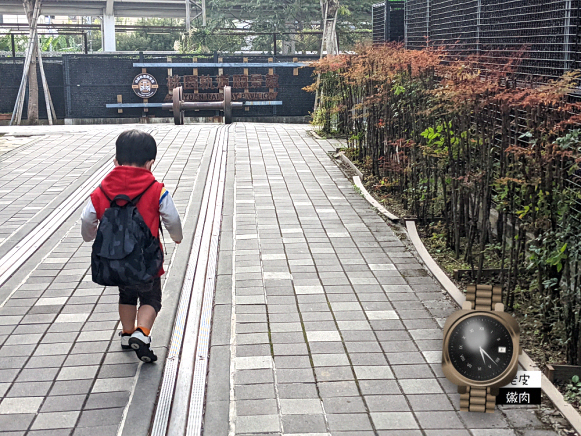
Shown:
**5:22**
